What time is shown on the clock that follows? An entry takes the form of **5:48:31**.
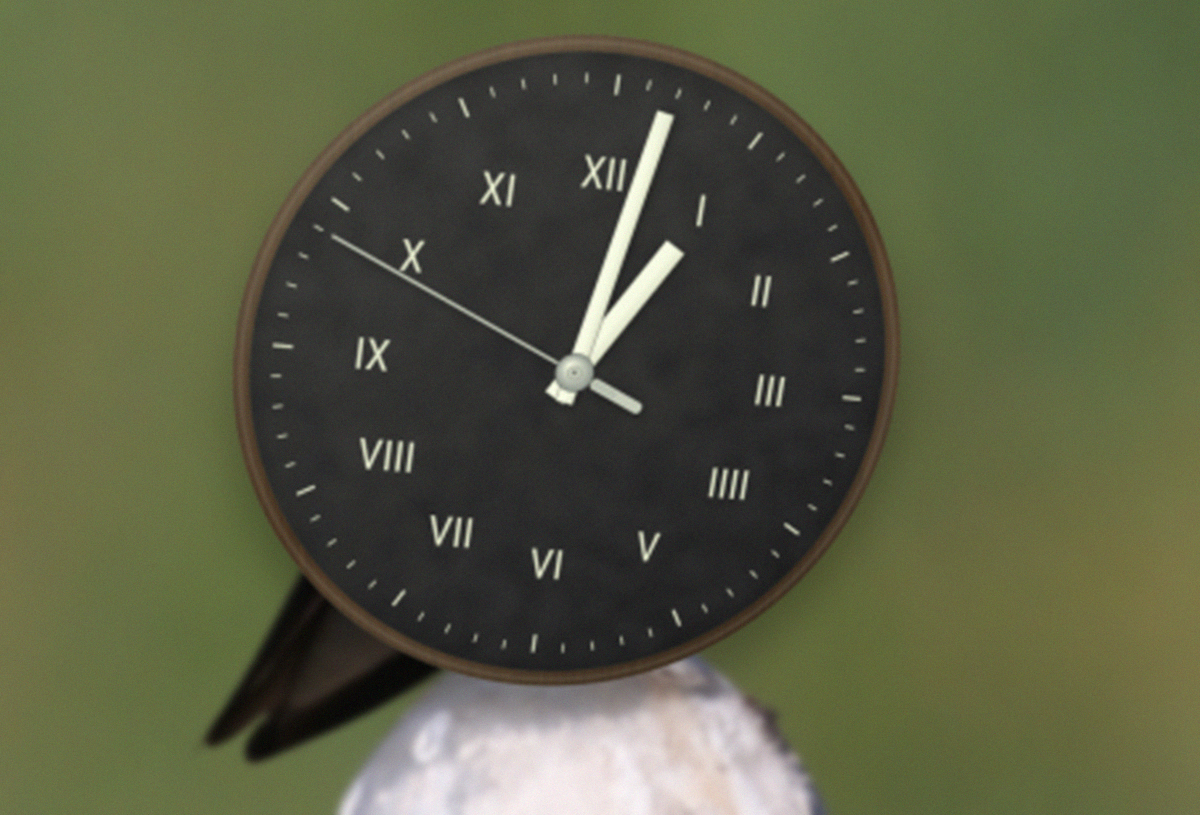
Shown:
**1:01:49**
